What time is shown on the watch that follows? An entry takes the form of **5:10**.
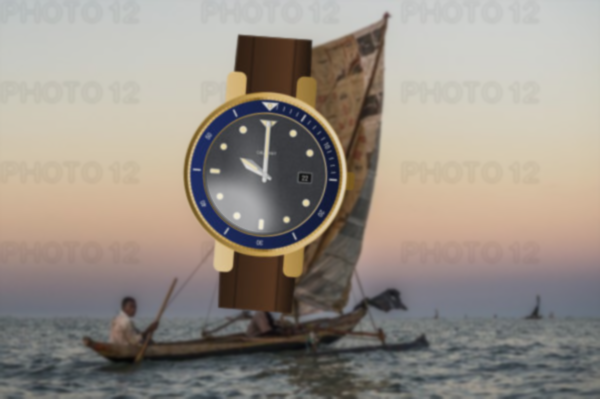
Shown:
**10:00**
